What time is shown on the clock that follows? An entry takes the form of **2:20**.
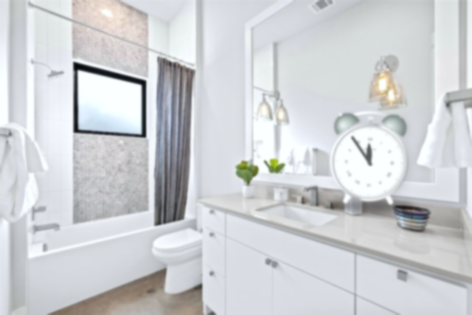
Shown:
**11:54**
